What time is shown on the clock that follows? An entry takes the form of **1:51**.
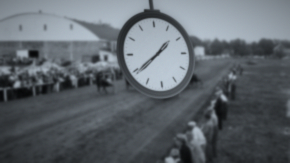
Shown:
**1:39**
